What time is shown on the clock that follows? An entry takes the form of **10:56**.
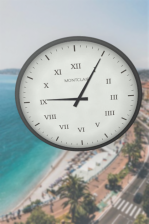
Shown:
**9:05**
